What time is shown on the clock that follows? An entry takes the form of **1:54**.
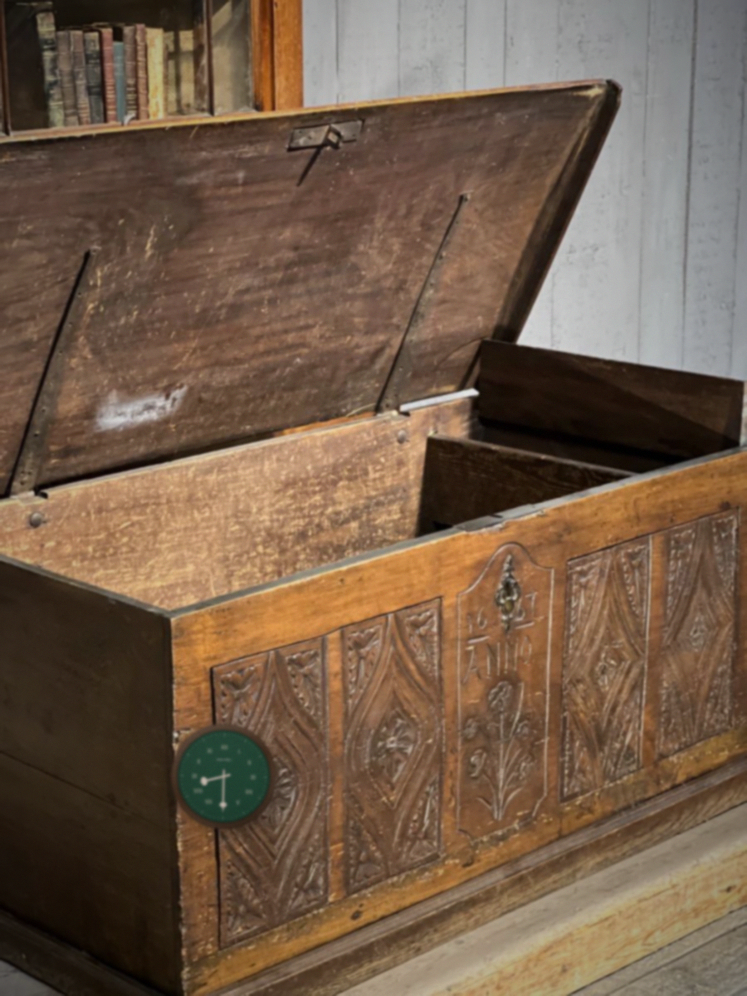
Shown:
**8:30**
